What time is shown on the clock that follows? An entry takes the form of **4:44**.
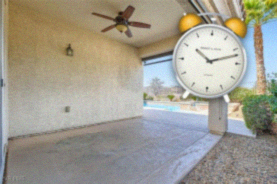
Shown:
**10:12**
